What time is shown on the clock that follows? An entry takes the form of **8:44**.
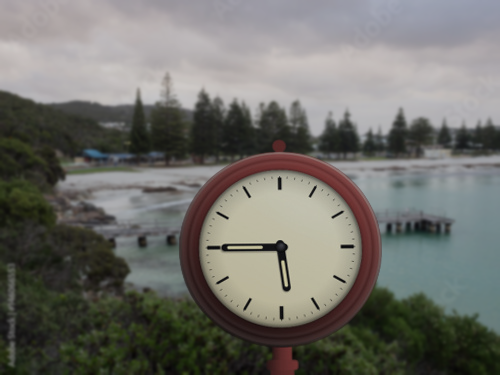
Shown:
**5:45**
